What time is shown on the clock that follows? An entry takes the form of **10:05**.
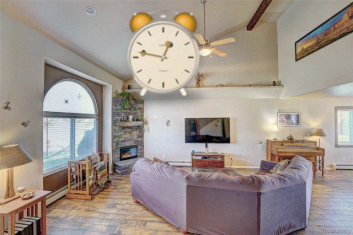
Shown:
**12:47**
